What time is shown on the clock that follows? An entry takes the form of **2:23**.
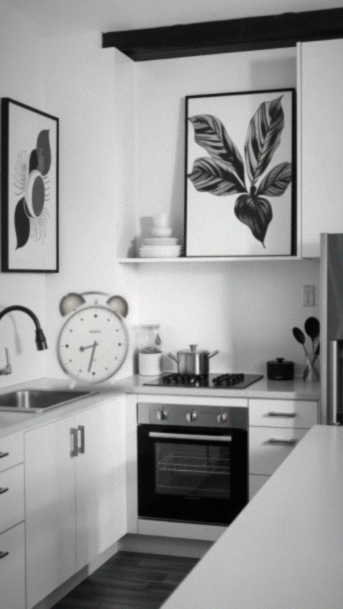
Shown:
**8:32**
